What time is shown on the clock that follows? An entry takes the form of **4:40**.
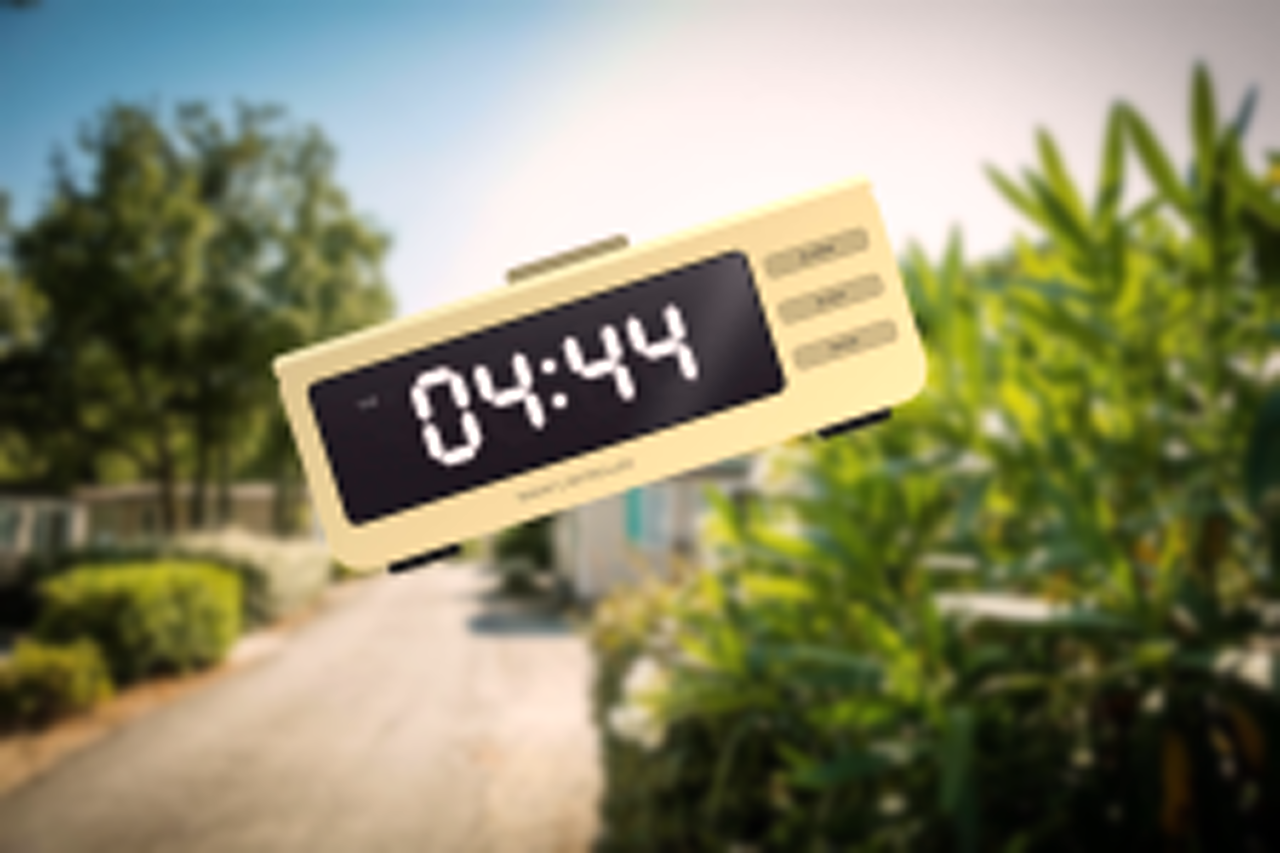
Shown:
**4:44**
